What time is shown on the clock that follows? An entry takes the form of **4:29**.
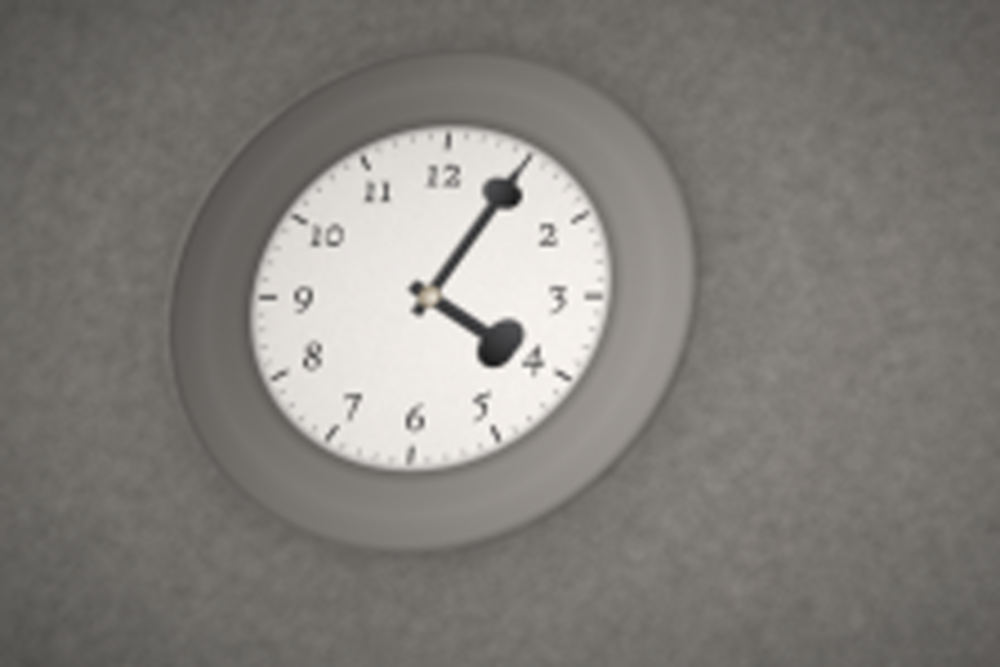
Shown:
**4:05**
